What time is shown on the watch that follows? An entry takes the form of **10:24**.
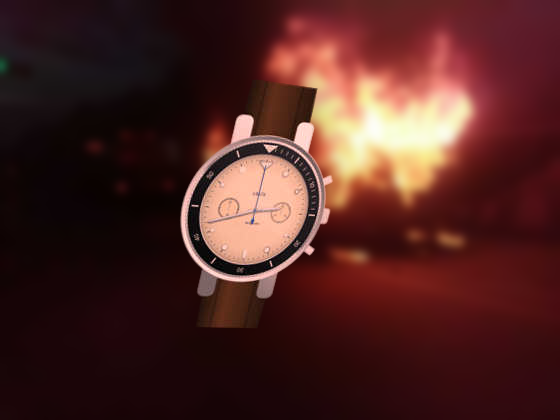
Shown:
**2:42**
